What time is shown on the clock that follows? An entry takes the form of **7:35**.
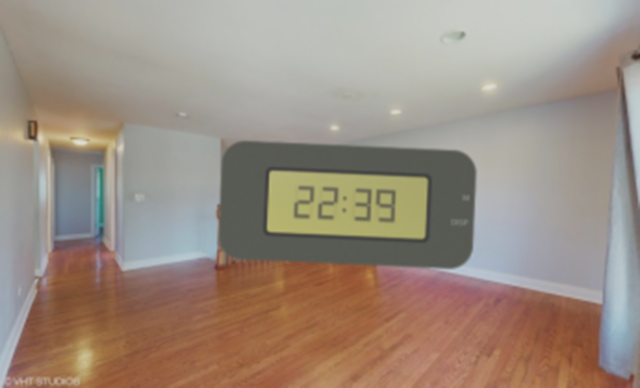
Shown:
**22:39**
